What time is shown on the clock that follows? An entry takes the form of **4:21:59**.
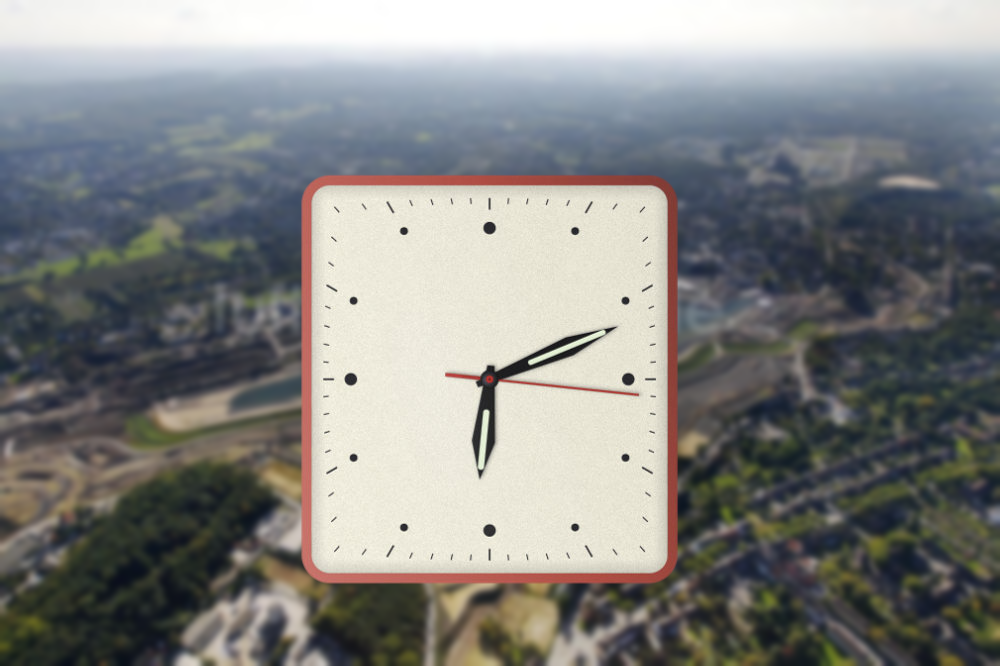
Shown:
**6:11:16**
